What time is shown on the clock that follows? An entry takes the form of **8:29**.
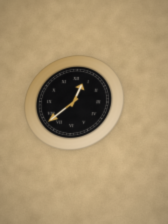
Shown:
**12:38**
